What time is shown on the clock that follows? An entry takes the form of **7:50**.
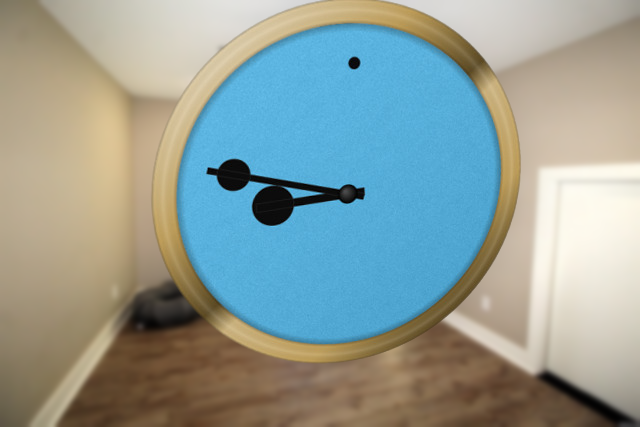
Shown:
**8:47**
